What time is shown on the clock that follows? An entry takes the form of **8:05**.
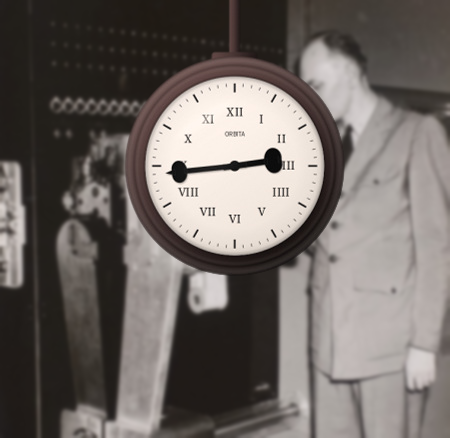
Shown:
**2:44**
